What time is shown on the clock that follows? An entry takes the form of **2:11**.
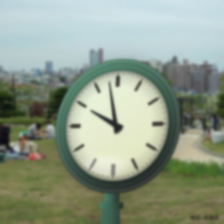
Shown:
**9:58**
